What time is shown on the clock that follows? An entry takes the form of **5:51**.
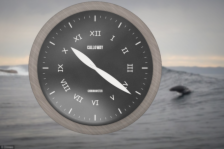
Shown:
**10:21**
